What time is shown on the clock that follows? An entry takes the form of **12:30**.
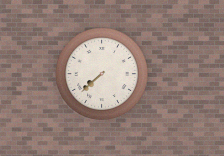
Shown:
**7:38**
